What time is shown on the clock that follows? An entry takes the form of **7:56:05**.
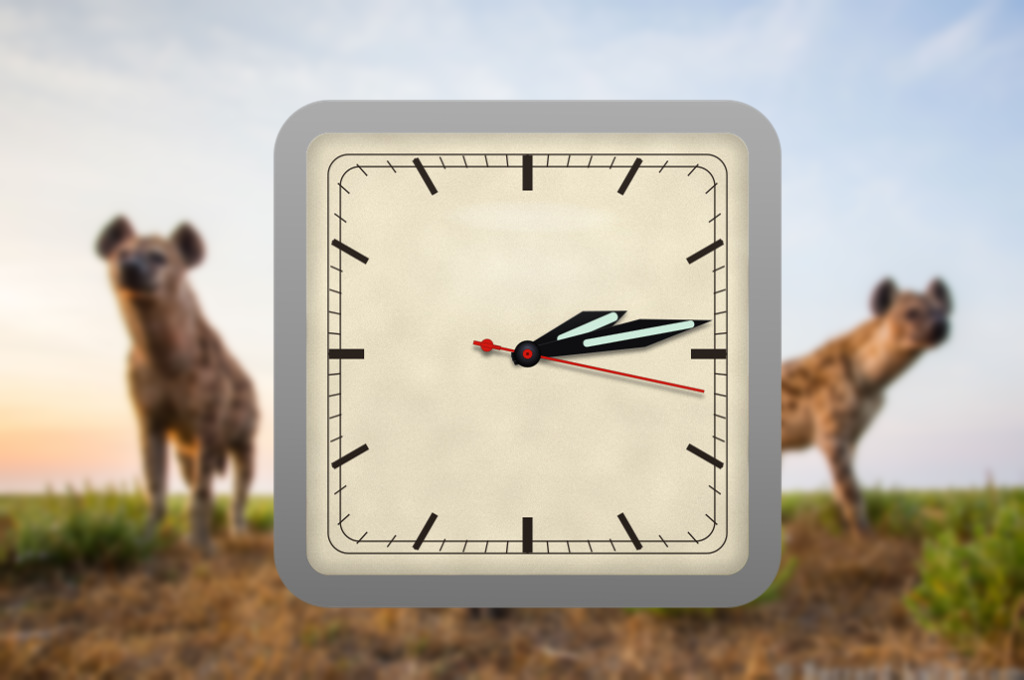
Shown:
**2:13:17**
